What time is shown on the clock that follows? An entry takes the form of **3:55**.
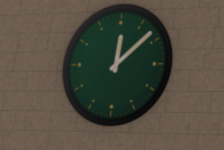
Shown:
**12:08**
